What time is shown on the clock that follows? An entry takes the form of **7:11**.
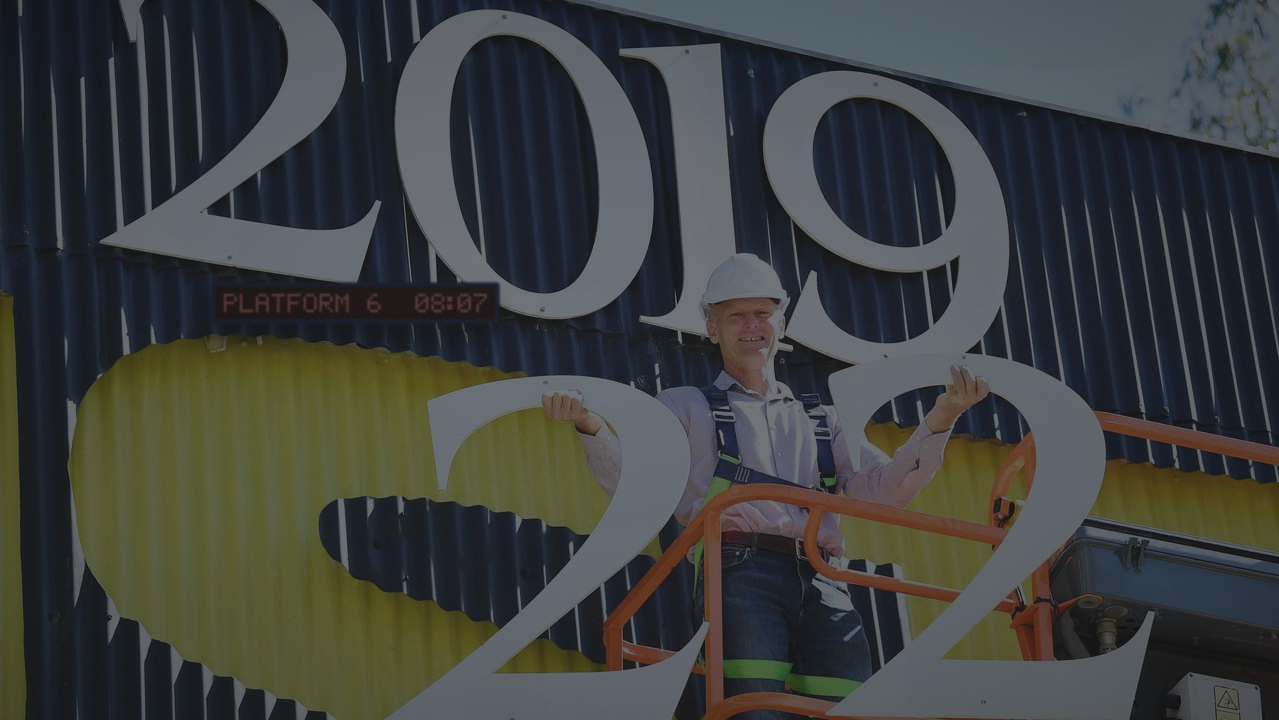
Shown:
**8:07**
